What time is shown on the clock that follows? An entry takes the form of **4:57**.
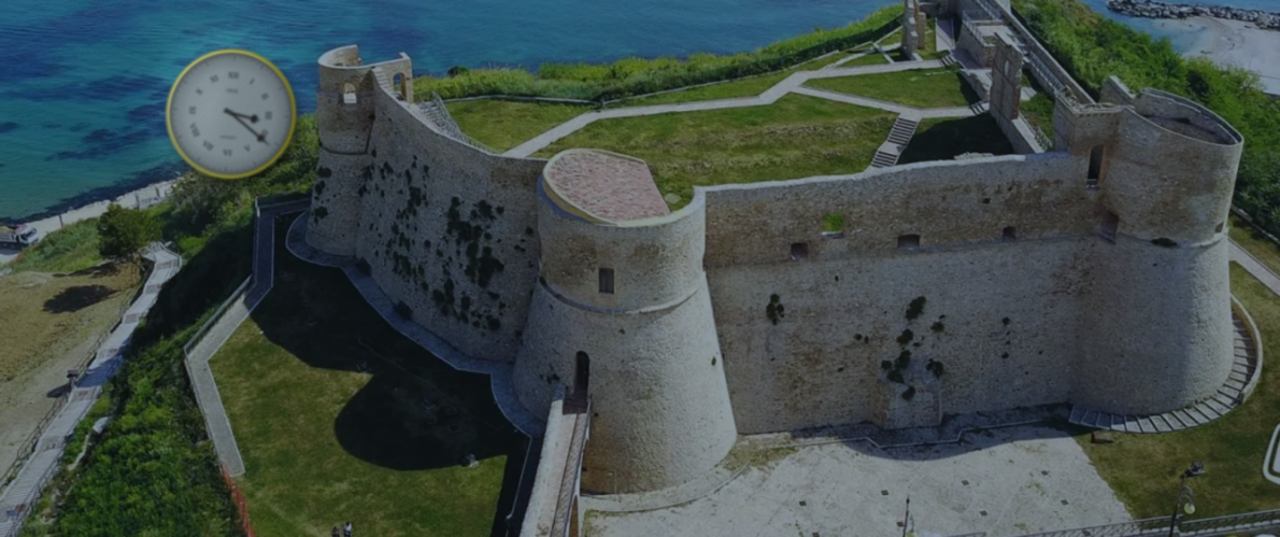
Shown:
**3:21**
